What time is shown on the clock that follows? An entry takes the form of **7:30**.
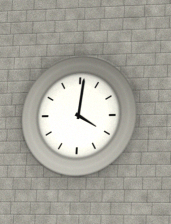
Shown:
**4:01**
